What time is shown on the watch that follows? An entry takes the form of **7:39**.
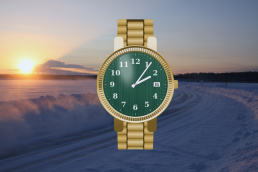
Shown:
**2:06**
